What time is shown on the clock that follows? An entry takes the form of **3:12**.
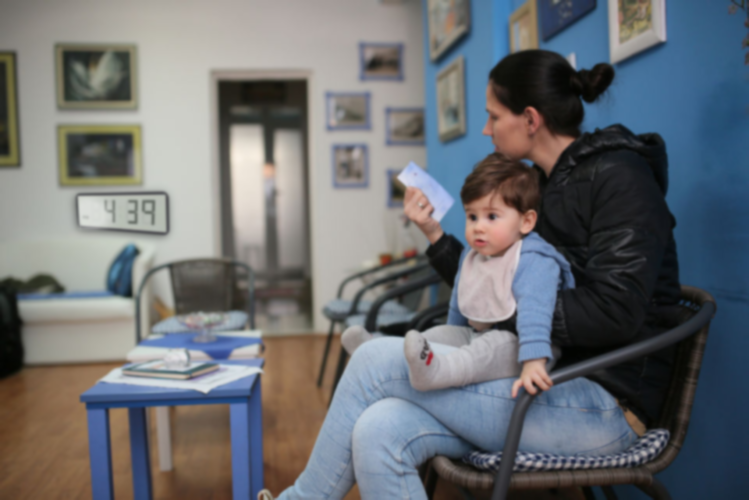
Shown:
**4:39**
